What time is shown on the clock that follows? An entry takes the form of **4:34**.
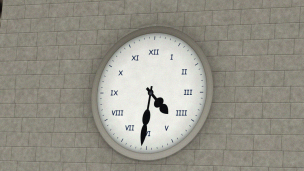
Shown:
**4:31**
